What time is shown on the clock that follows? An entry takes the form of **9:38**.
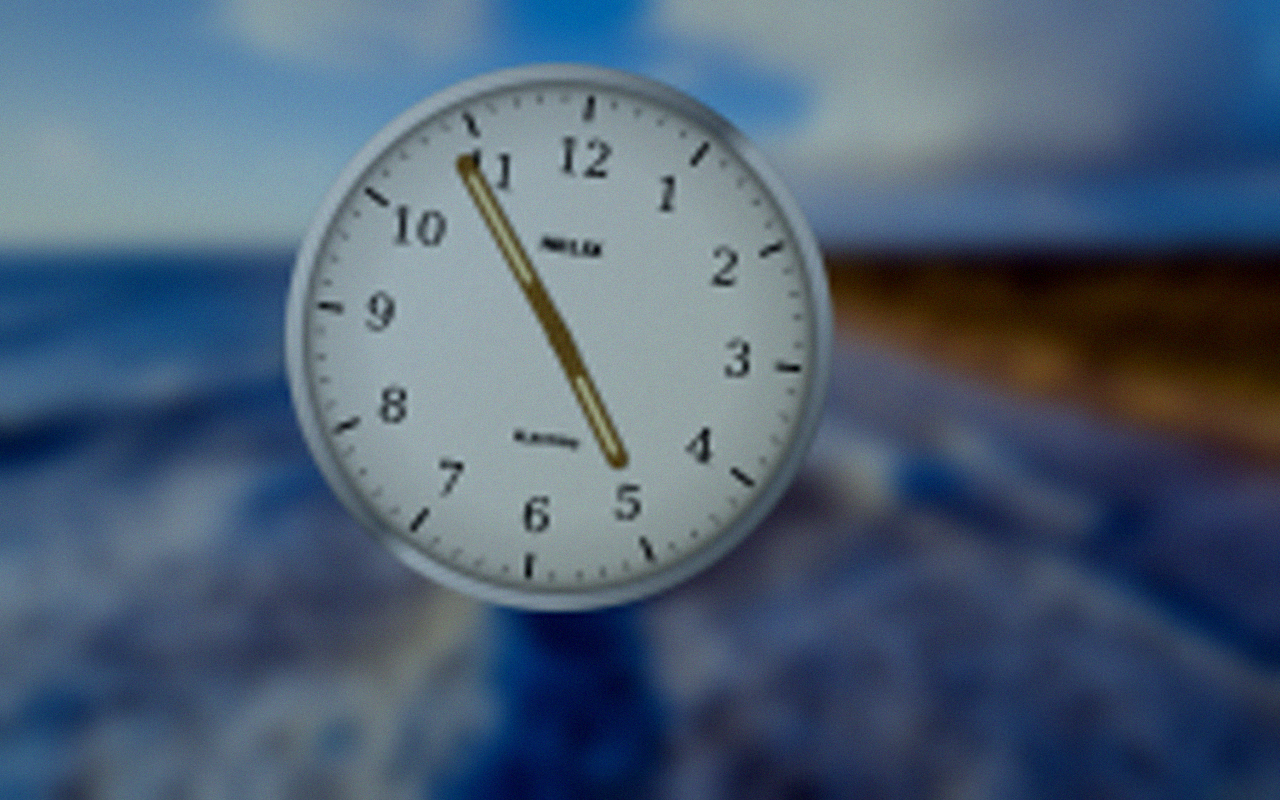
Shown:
**4:54**
